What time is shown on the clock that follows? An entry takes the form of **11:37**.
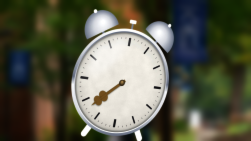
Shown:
**7:38**
